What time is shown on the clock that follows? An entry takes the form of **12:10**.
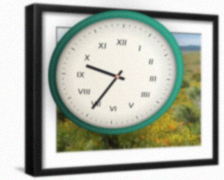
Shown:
**9:35**
